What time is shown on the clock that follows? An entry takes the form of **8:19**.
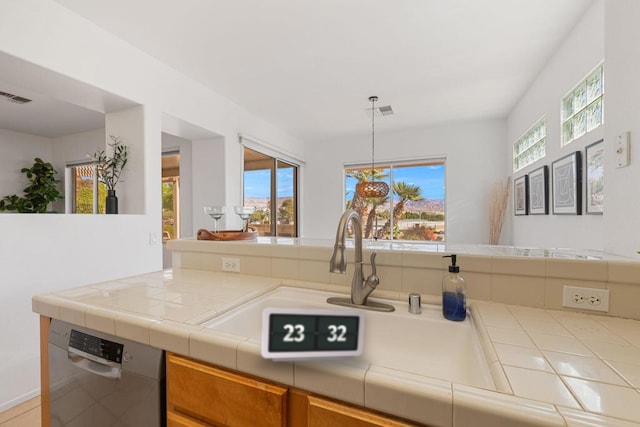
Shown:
**23:32**
